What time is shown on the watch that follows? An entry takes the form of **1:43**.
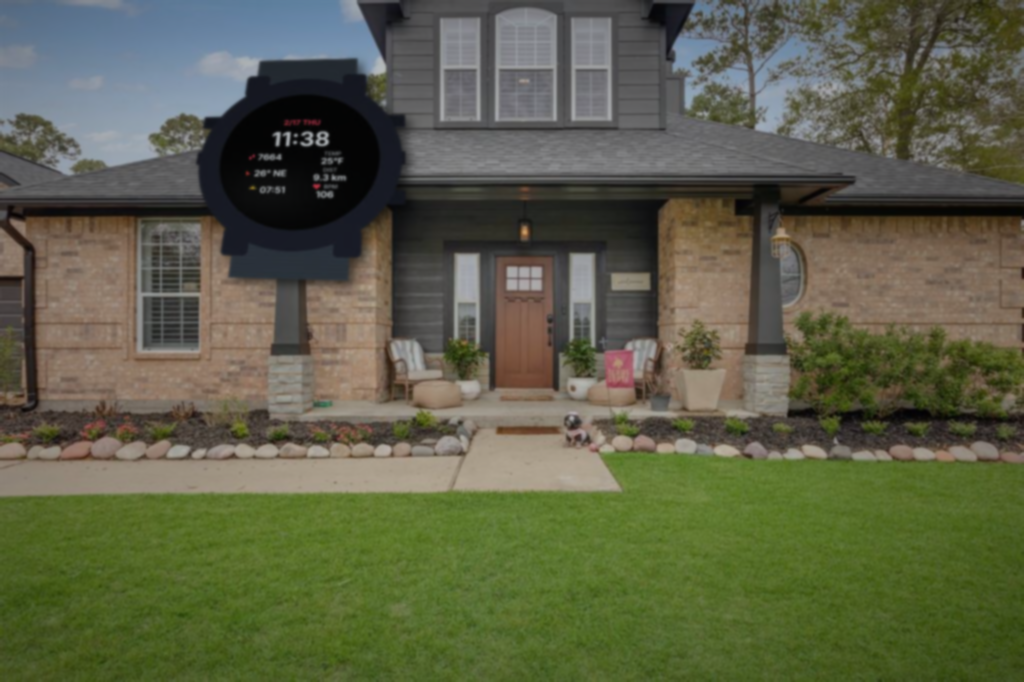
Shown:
**11:38**
